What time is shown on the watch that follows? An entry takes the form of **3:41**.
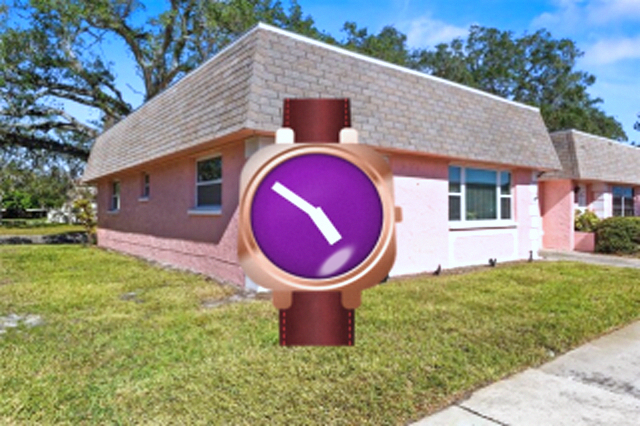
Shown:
**4:51**
